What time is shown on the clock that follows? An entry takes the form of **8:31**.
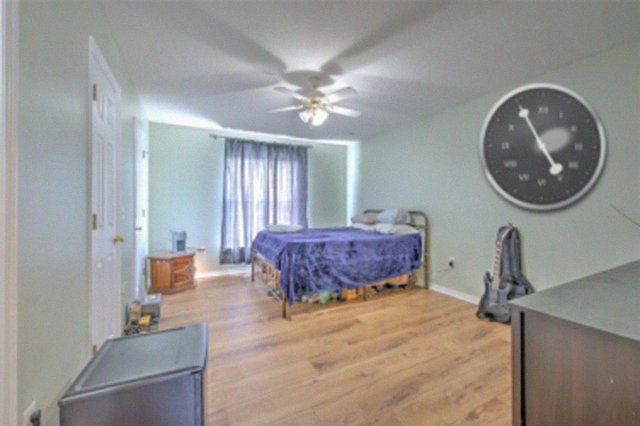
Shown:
**4:55**
